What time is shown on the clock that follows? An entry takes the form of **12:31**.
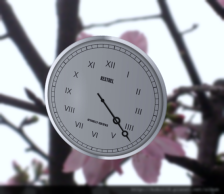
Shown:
**4:22**
